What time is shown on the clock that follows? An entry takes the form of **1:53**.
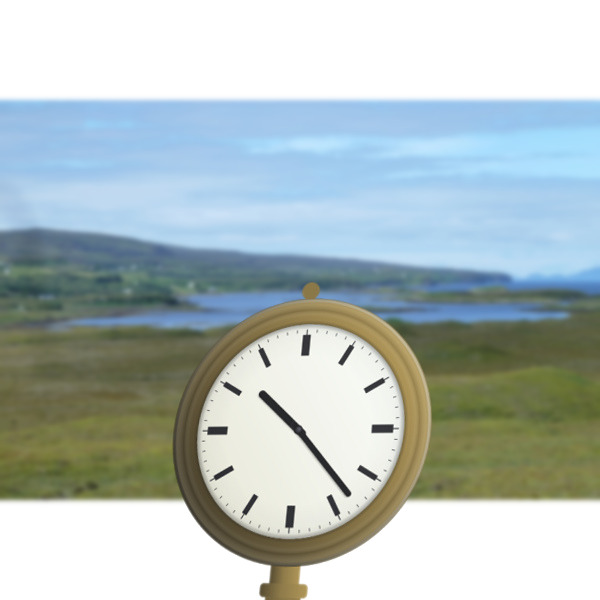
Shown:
**10:23**
